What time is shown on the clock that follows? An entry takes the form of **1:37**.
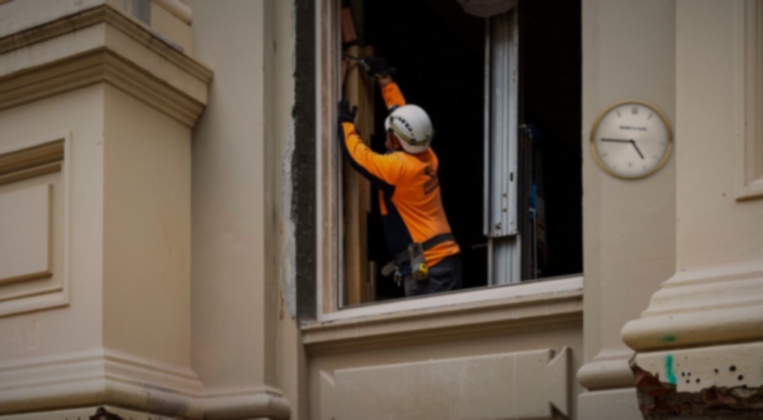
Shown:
**4:45**
